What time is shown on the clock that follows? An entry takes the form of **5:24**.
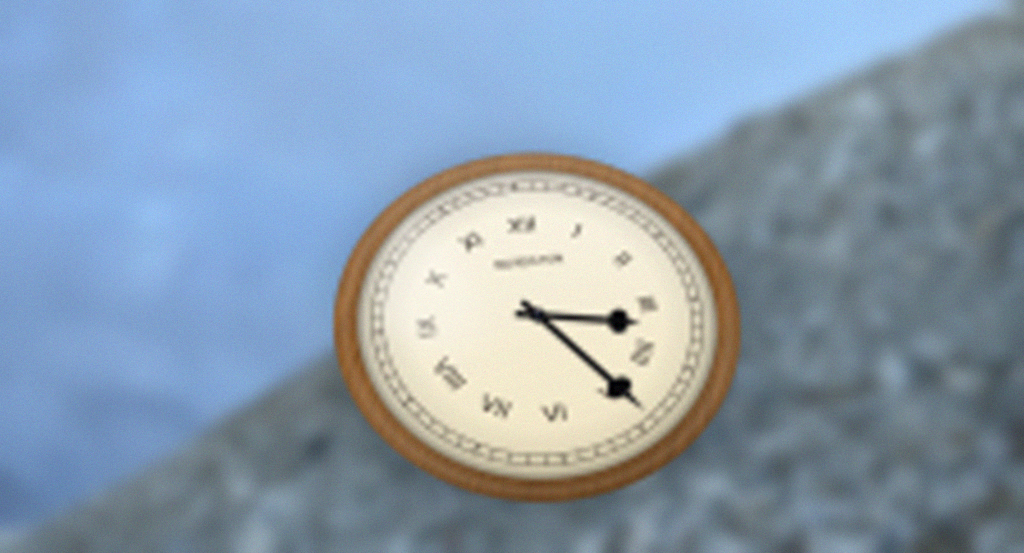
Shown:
**3:24**
